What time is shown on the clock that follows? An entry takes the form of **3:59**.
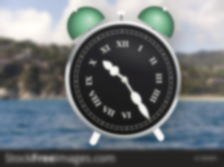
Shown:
**10:25**
